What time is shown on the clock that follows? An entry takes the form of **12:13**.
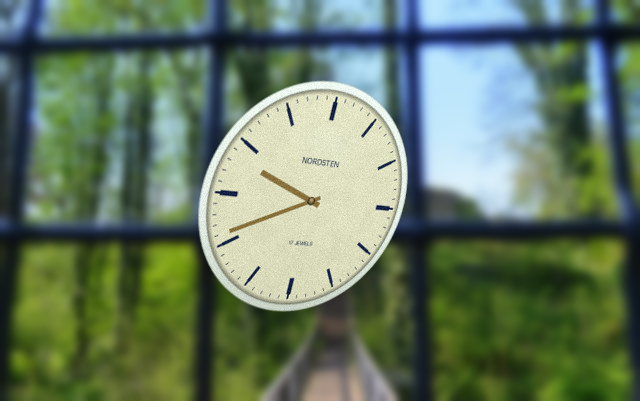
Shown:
**9:41**
